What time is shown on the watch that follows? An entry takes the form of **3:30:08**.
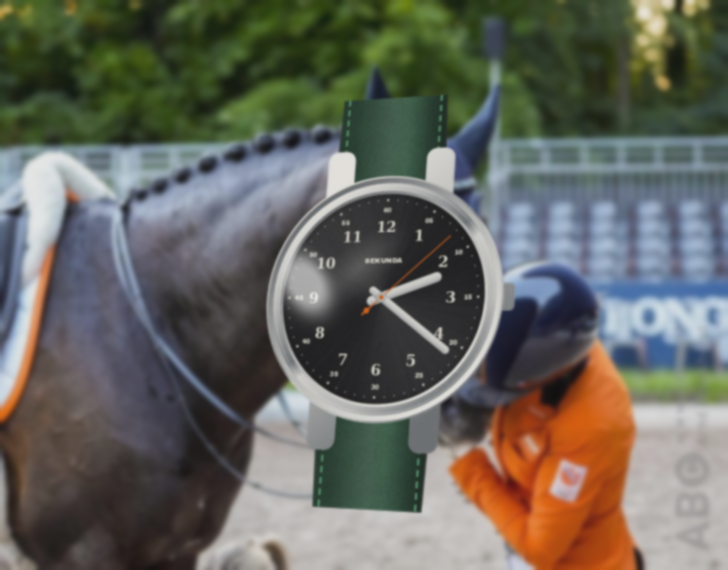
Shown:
**2:21:08**
